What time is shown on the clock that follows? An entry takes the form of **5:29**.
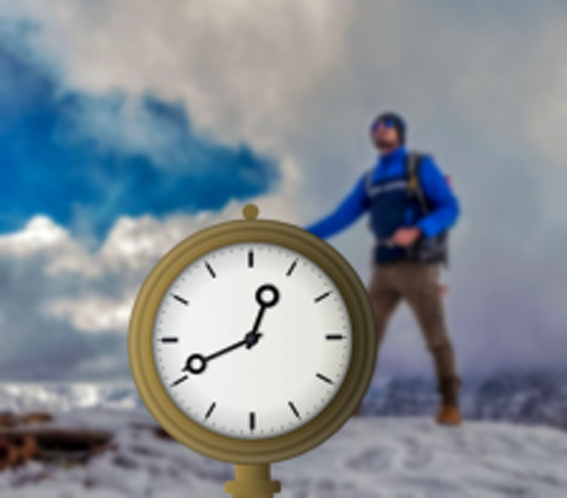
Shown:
**12:41**
